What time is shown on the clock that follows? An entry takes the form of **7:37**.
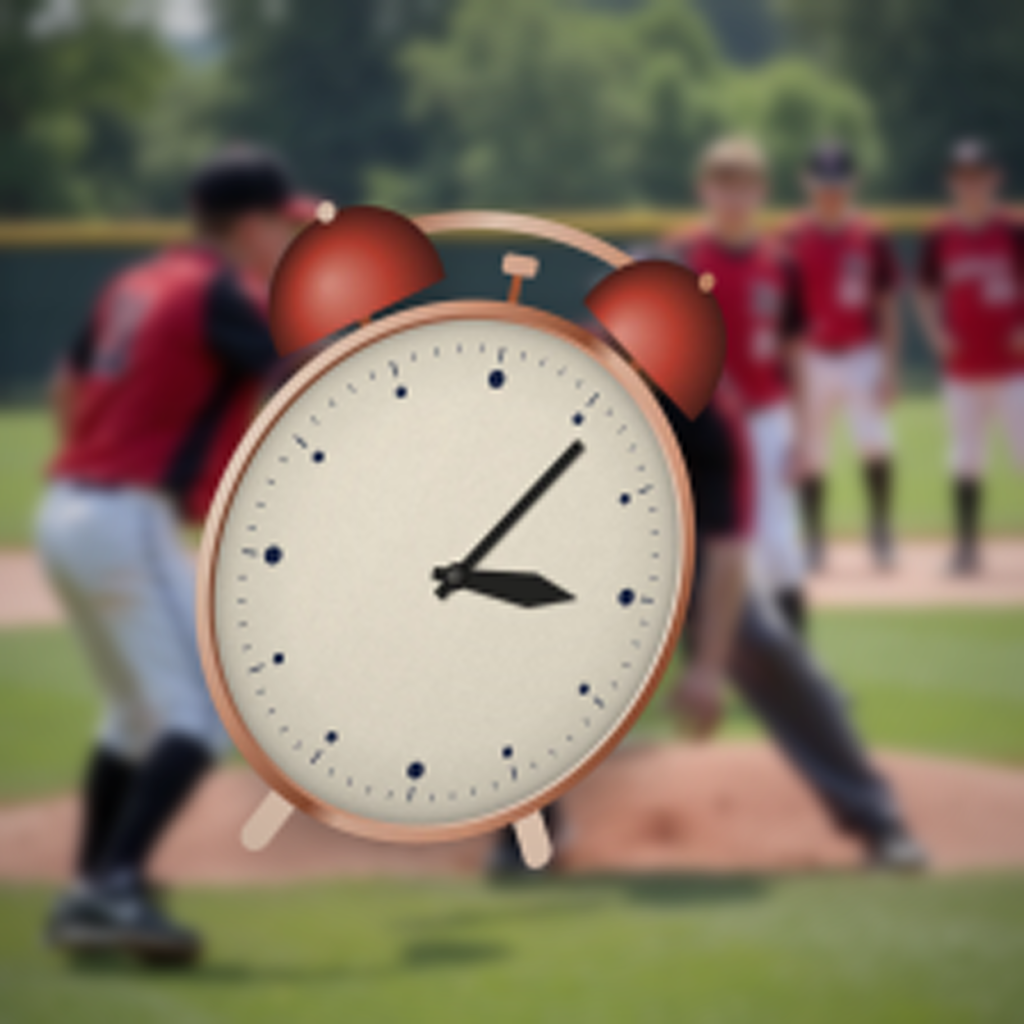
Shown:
**3:06**
